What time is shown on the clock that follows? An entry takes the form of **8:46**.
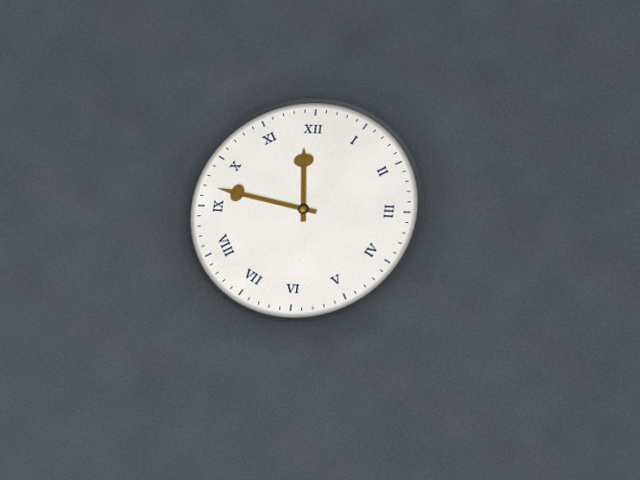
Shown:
**11:47**
